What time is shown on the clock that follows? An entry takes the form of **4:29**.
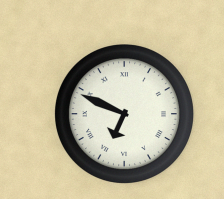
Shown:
**6:49**
